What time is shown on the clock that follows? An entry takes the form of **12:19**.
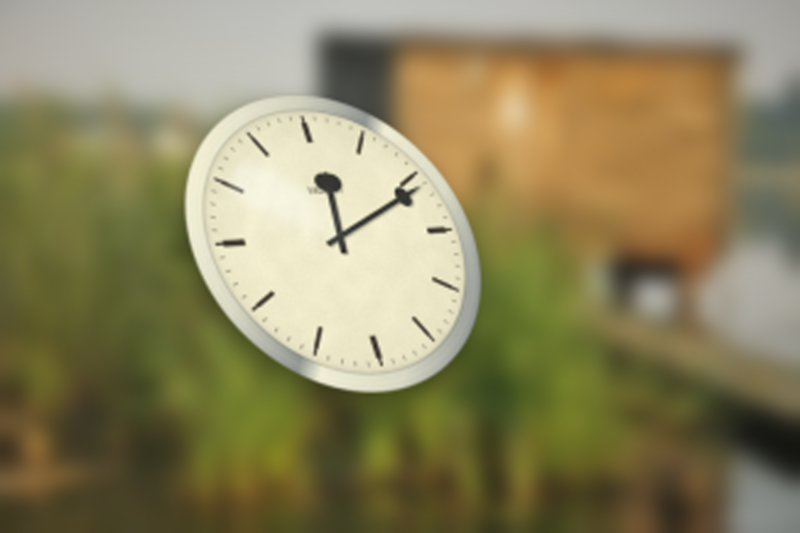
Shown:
**12:11**
